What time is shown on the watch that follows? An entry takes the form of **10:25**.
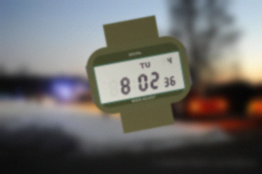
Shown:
**8:02**
